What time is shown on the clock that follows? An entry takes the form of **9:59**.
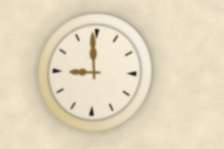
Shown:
**8:59**
